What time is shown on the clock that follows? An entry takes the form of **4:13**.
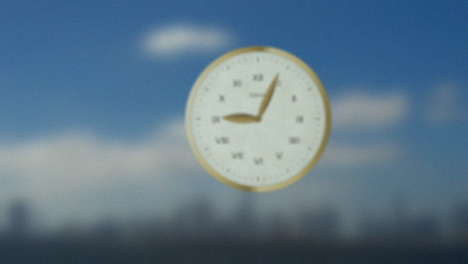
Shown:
**9:04**
